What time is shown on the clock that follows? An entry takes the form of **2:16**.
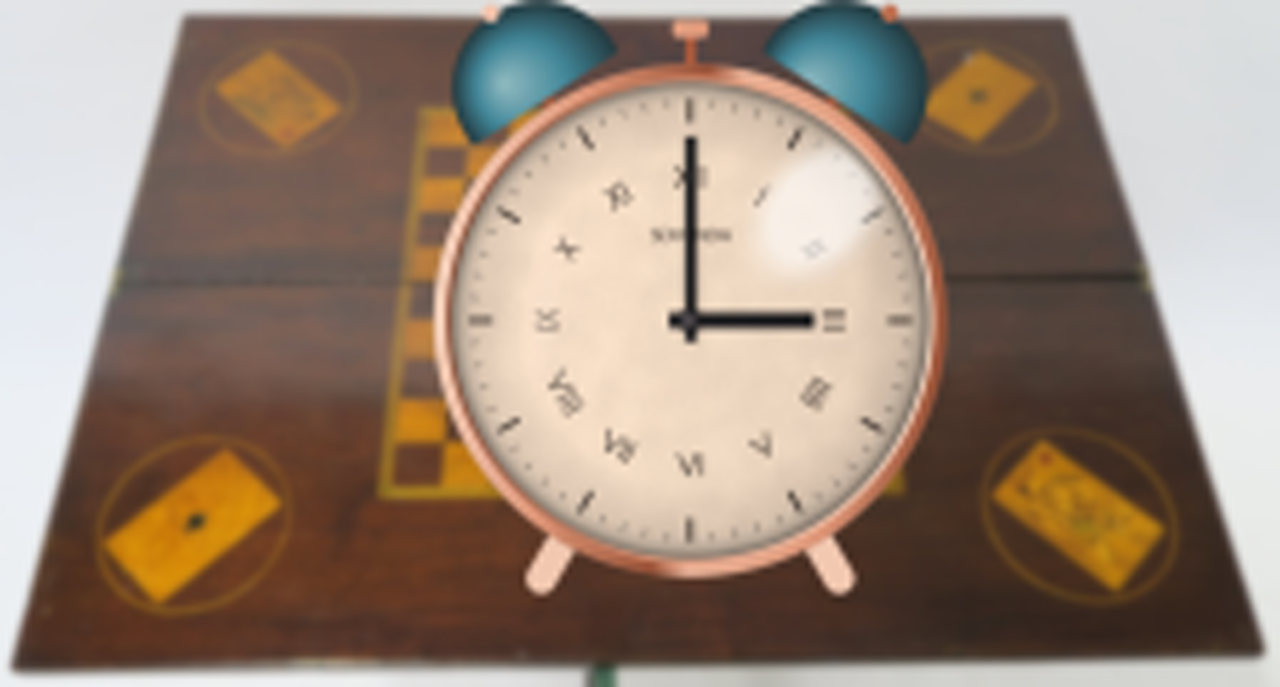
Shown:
**3:00**
